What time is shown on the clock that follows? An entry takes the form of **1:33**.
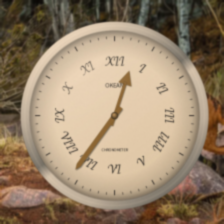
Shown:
**12:36**
